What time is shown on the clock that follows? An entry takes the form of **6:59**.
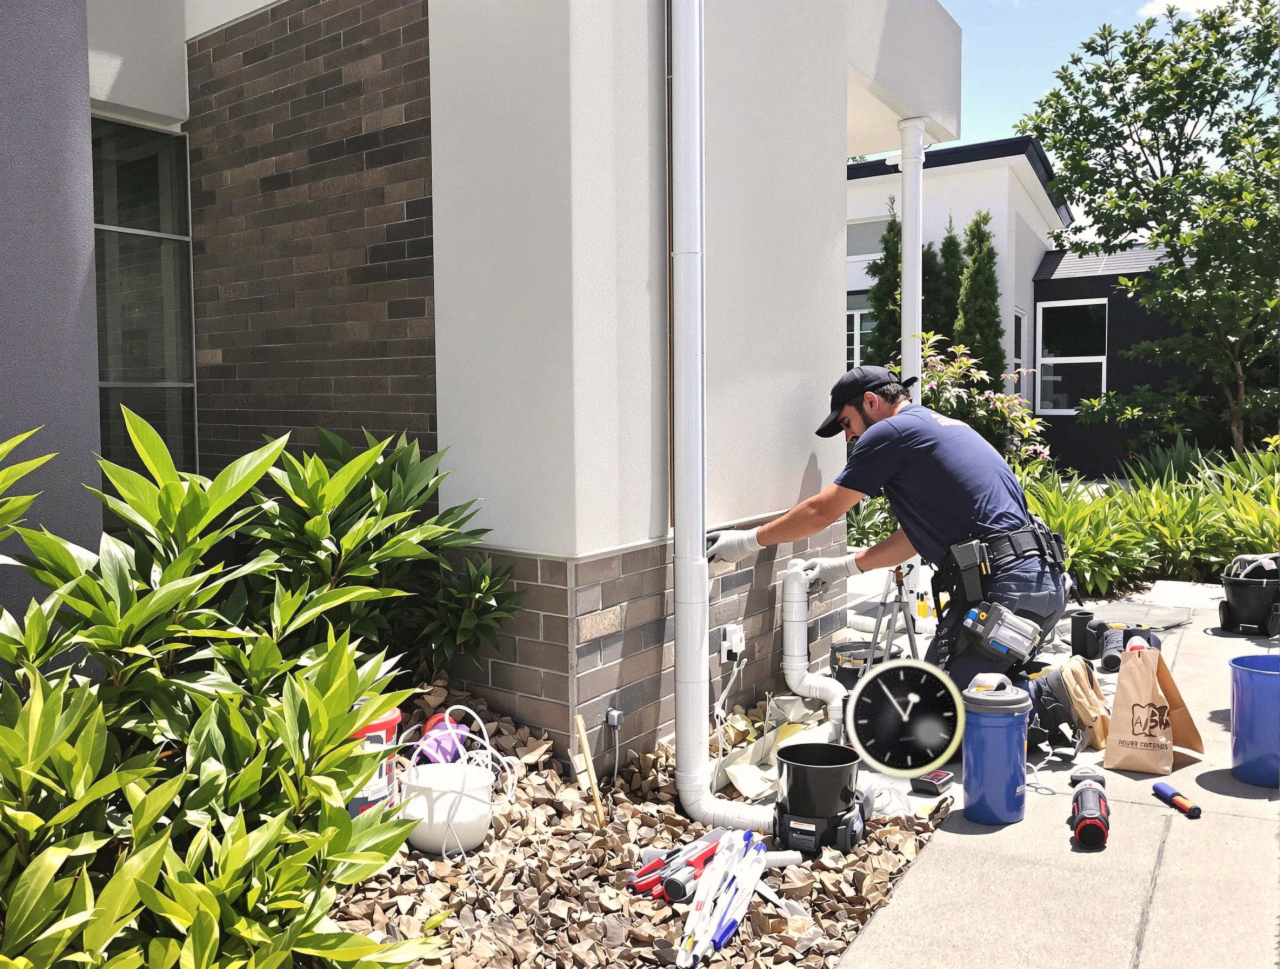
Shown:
**12:55**
